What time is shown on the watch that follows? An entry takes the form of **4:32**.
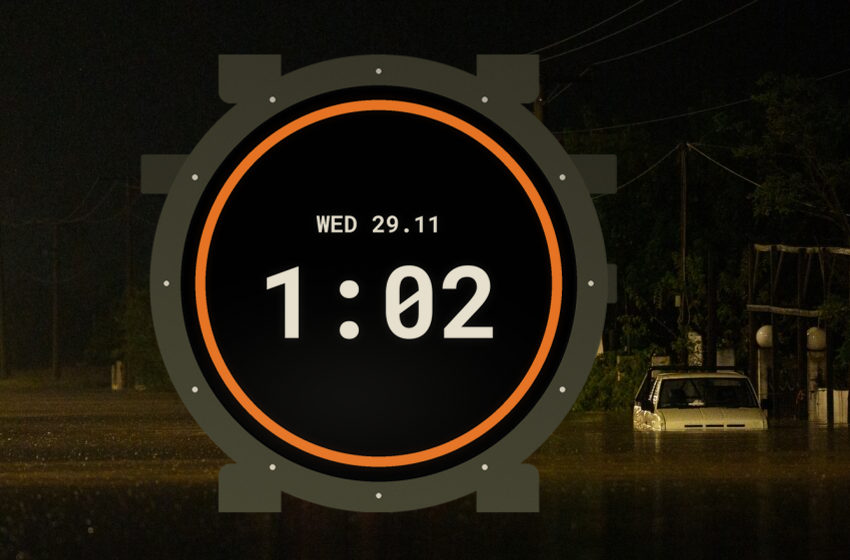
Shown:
**1:02**
